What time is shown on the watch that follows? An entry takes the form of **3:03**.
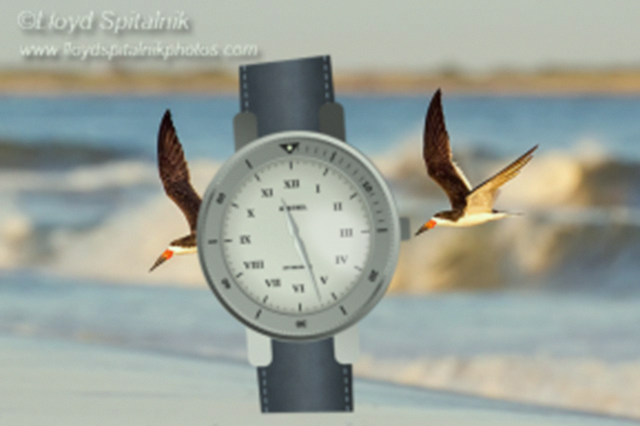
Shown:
**11:27**
